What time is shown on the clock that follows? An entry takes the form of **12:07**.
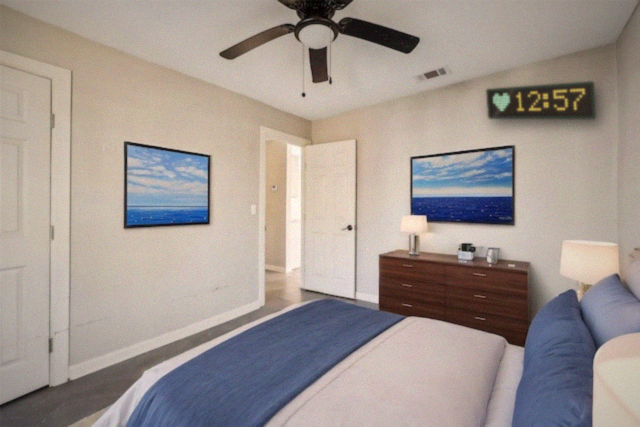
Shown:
**12:57**
